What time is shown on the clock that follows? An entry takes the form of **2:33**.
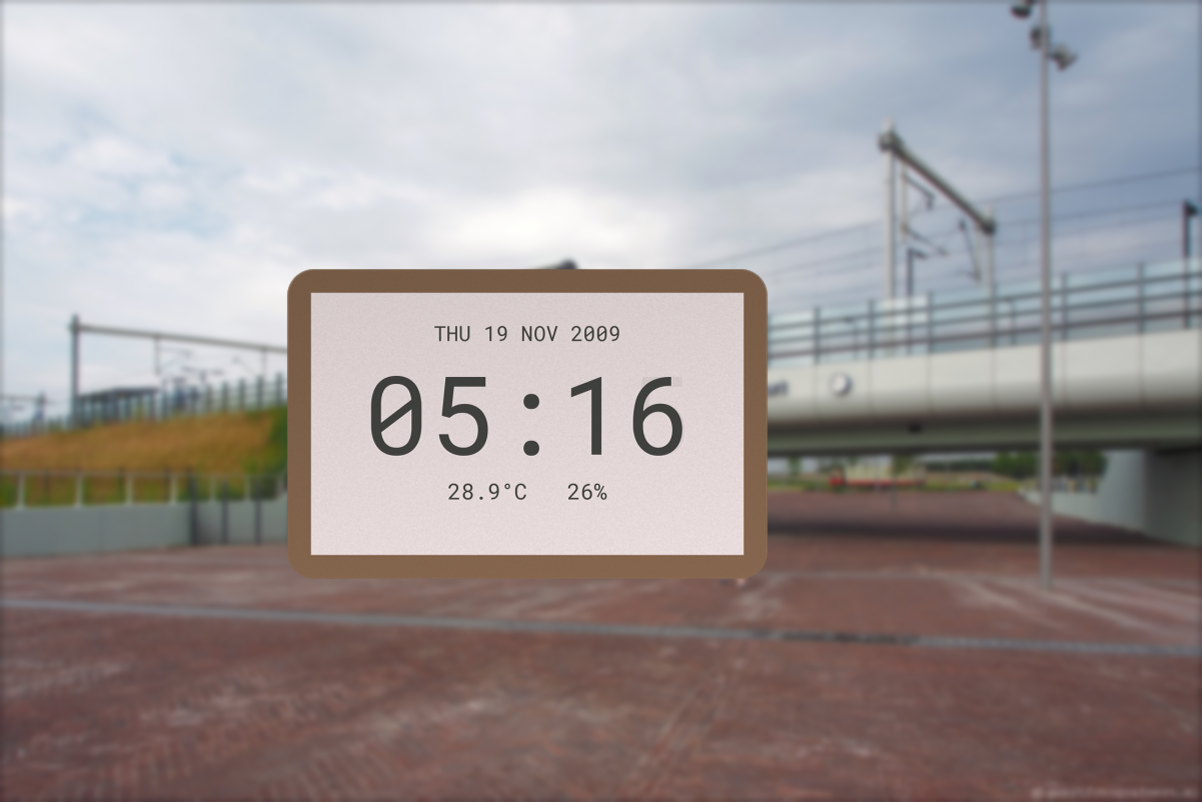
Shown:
**5:16**
